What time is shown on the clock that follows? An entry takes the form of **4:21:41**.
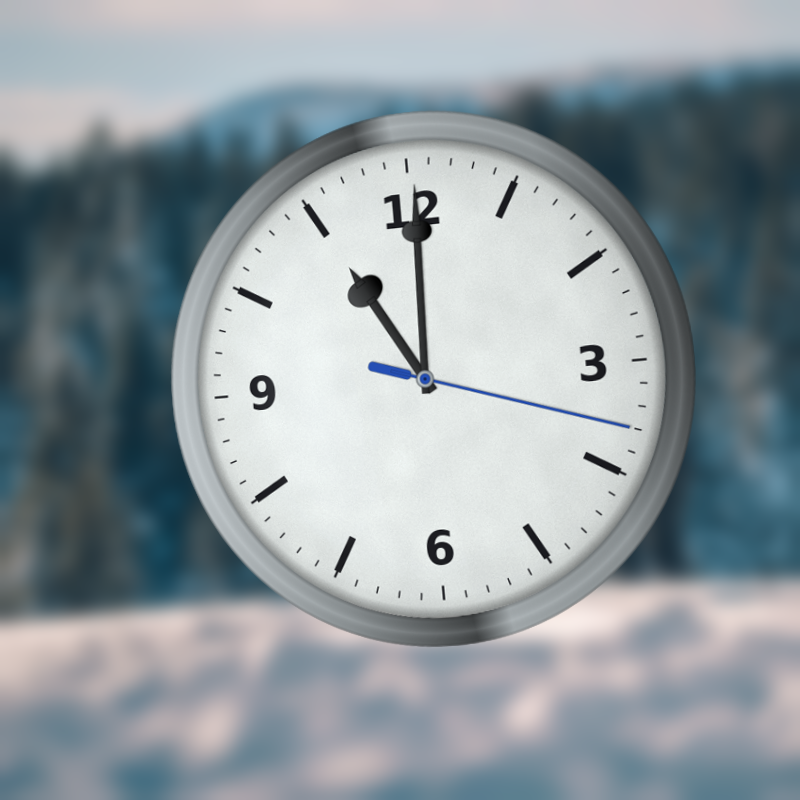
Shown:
**11:00:18**
